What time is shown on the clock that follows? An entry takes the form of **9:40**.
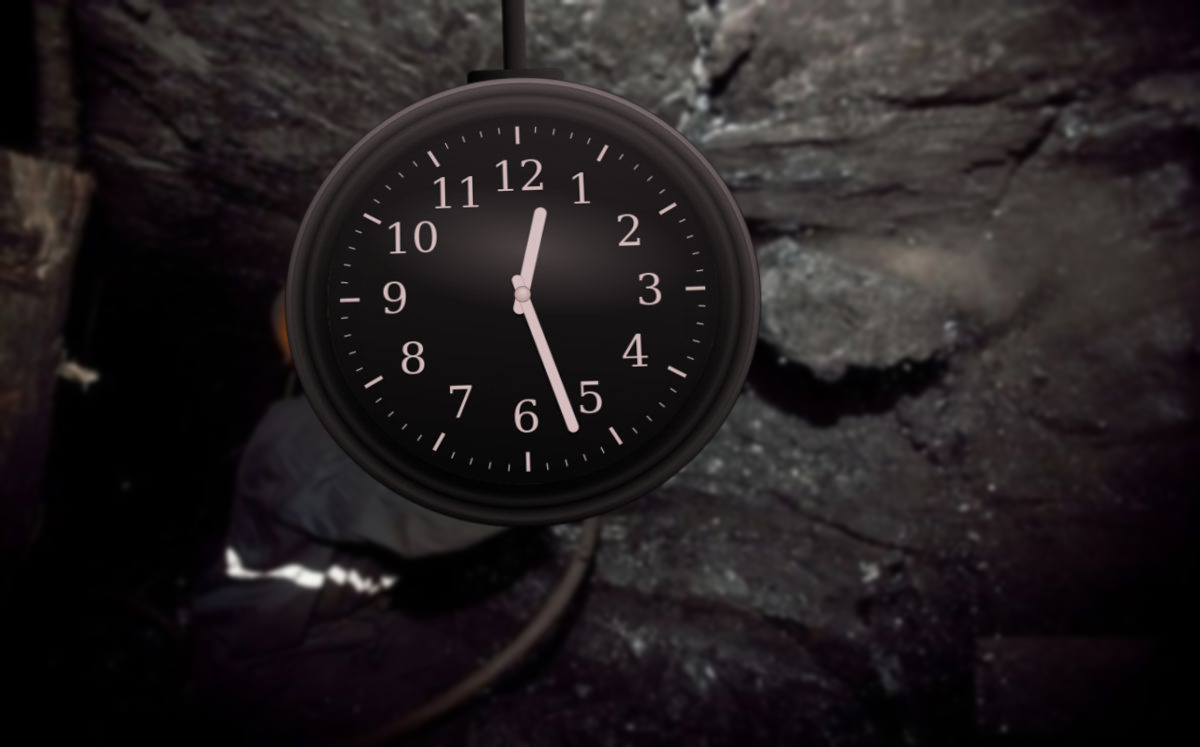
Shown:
**12:27**
